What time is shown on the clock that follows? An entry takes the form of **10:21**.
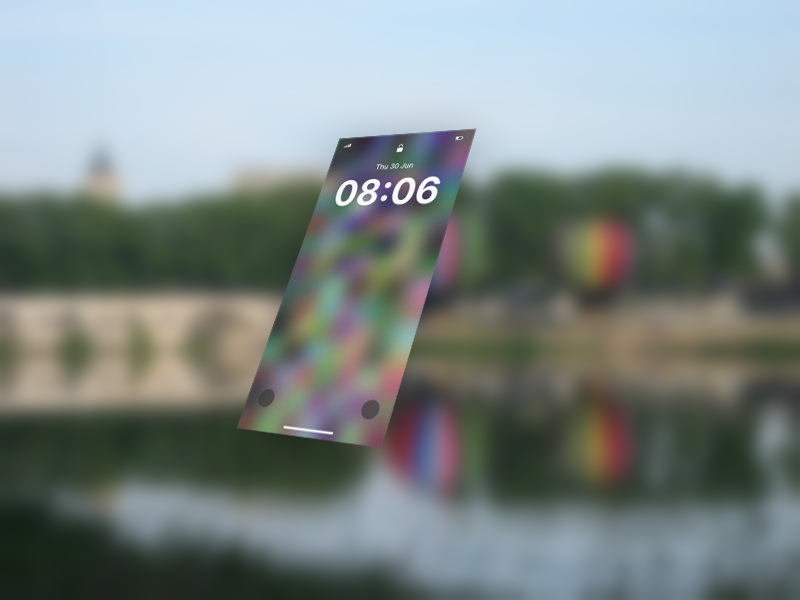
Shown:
**8:06**
